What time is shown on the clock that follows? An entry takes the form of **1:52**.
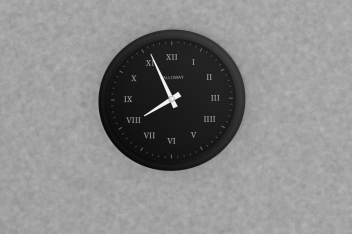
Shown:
**7:56**
